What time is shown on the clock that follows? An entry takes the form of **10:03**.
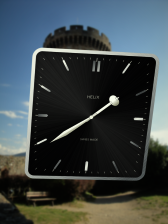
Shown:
**1:39**
